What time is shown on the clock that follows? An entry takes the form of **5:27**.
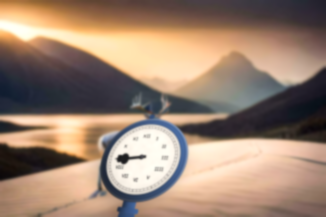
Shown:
**8:44**
